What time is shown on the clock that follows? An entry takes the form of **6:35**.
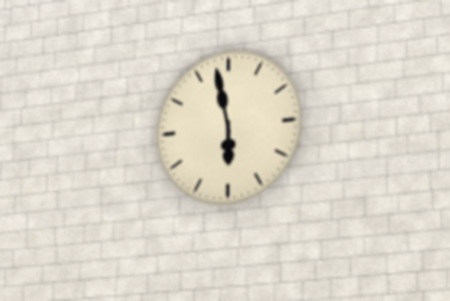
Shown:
**5:58**
